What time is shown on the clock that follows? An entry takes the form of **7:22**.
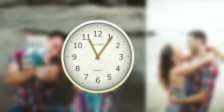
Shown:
**11:06**
